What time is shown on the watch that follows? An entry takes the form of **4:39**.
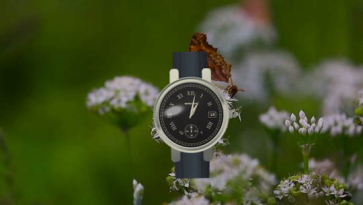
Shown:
**1:02**
